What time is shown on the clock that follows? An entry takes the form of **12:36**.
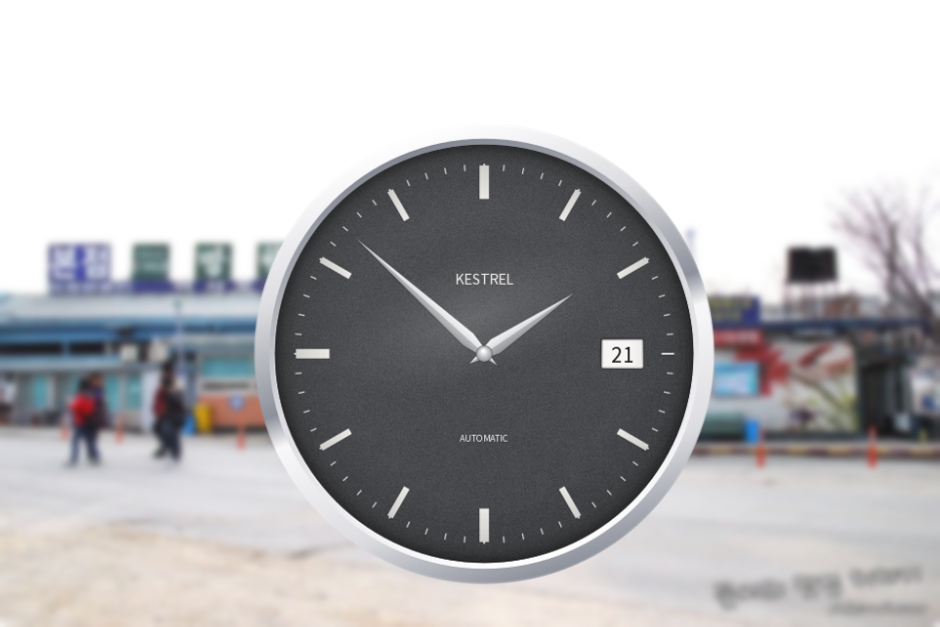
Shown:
**1:52**
